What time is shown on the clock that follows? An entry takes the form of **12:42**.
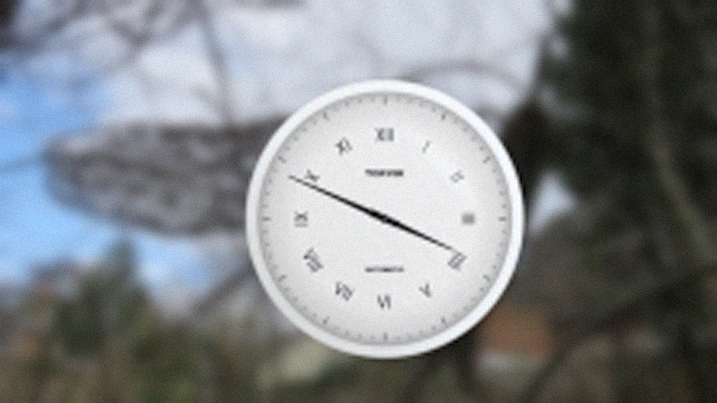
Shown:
**3:49**
